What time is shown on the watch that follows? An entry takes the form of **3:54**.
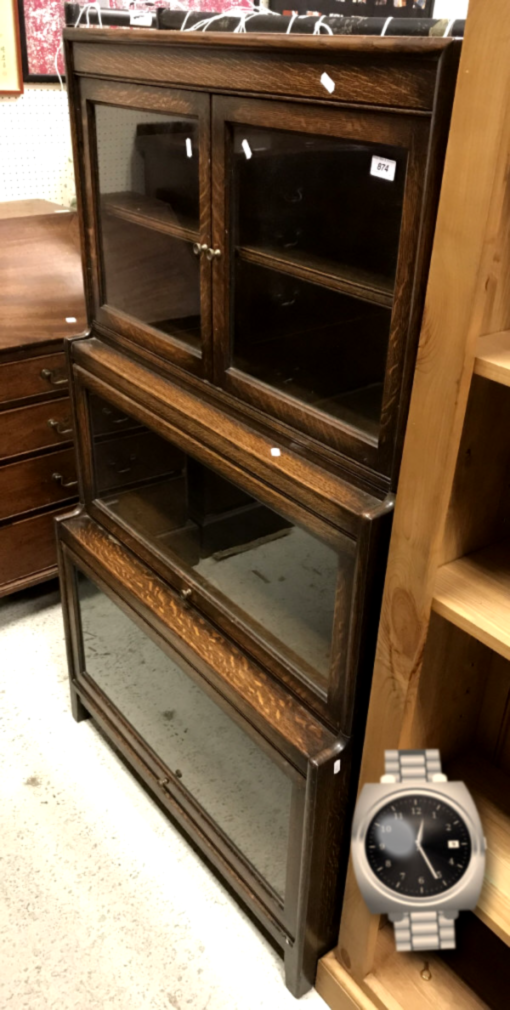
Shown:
**12:26**
